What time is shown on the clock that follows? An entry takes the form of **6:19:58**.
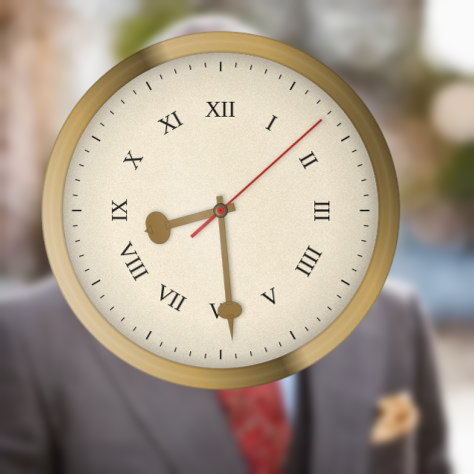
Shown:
**8:29:08**
